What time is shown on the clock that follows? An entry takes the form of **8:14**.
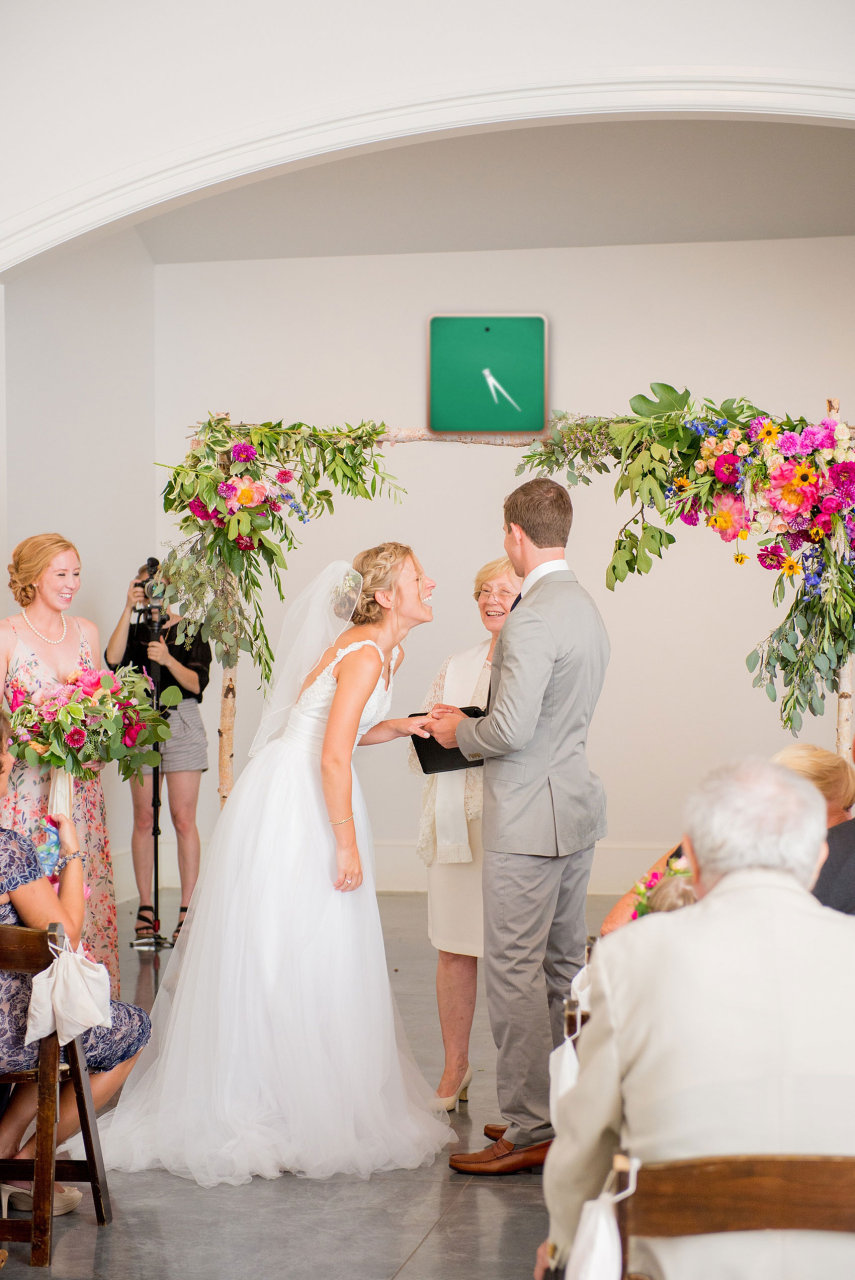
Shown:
**5:23**
